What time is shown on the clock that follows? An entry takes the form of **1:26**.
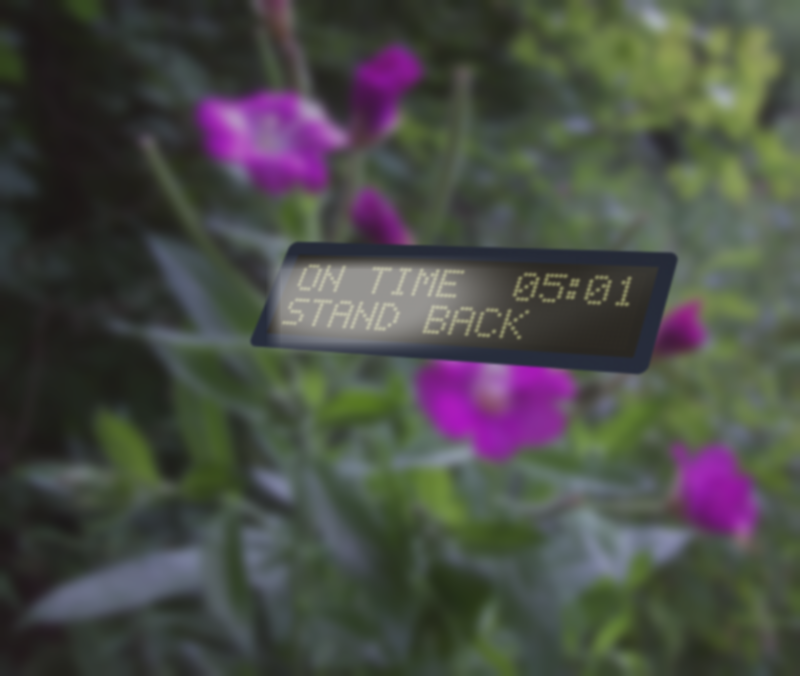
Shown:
**5:01**
